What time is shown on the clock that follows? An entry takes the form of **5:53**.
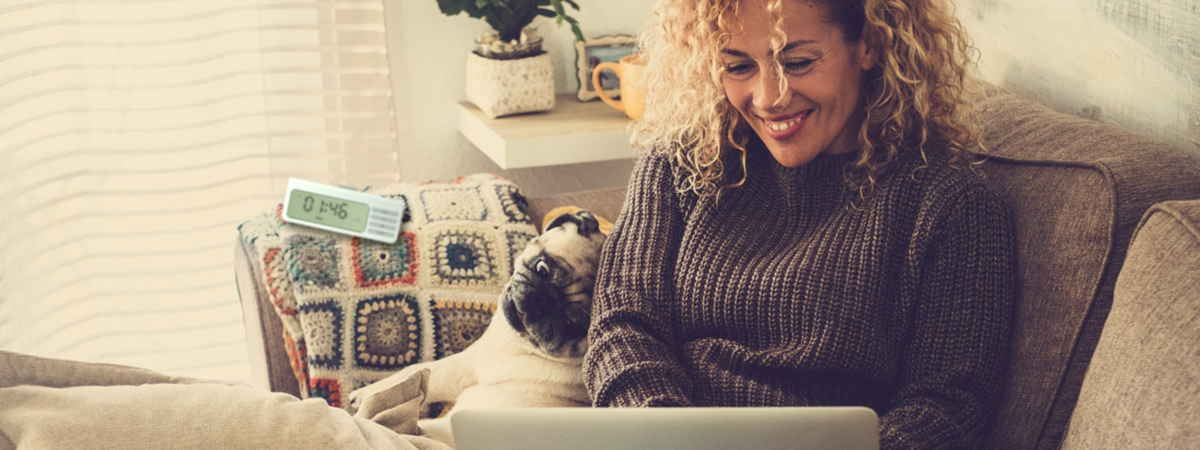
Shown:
**1:46**
